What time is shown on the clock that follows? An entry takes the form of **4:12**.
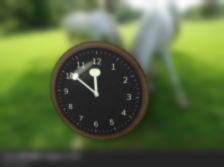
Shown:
**11:51**
